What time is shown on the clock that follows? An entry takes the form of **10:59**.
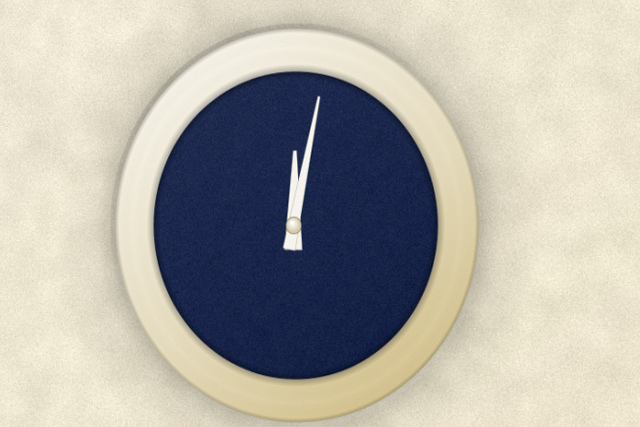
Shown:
**12:02**
